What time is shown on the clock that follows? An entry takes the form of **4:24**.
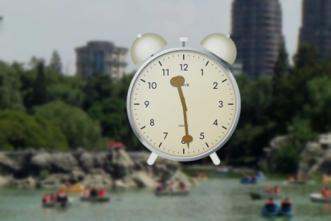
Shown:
**11:29**
